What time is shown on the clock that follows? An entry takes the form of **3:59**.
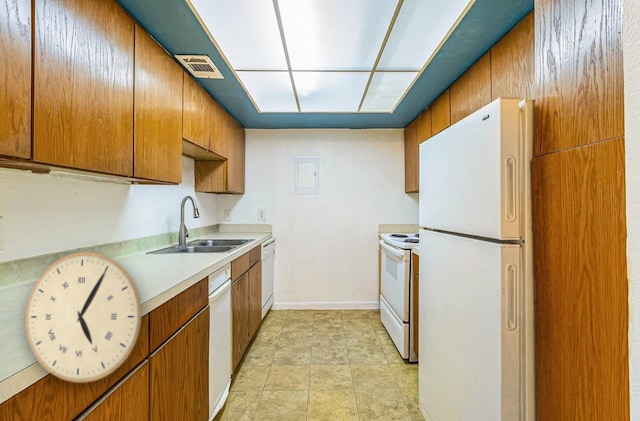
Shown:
**5:05**
